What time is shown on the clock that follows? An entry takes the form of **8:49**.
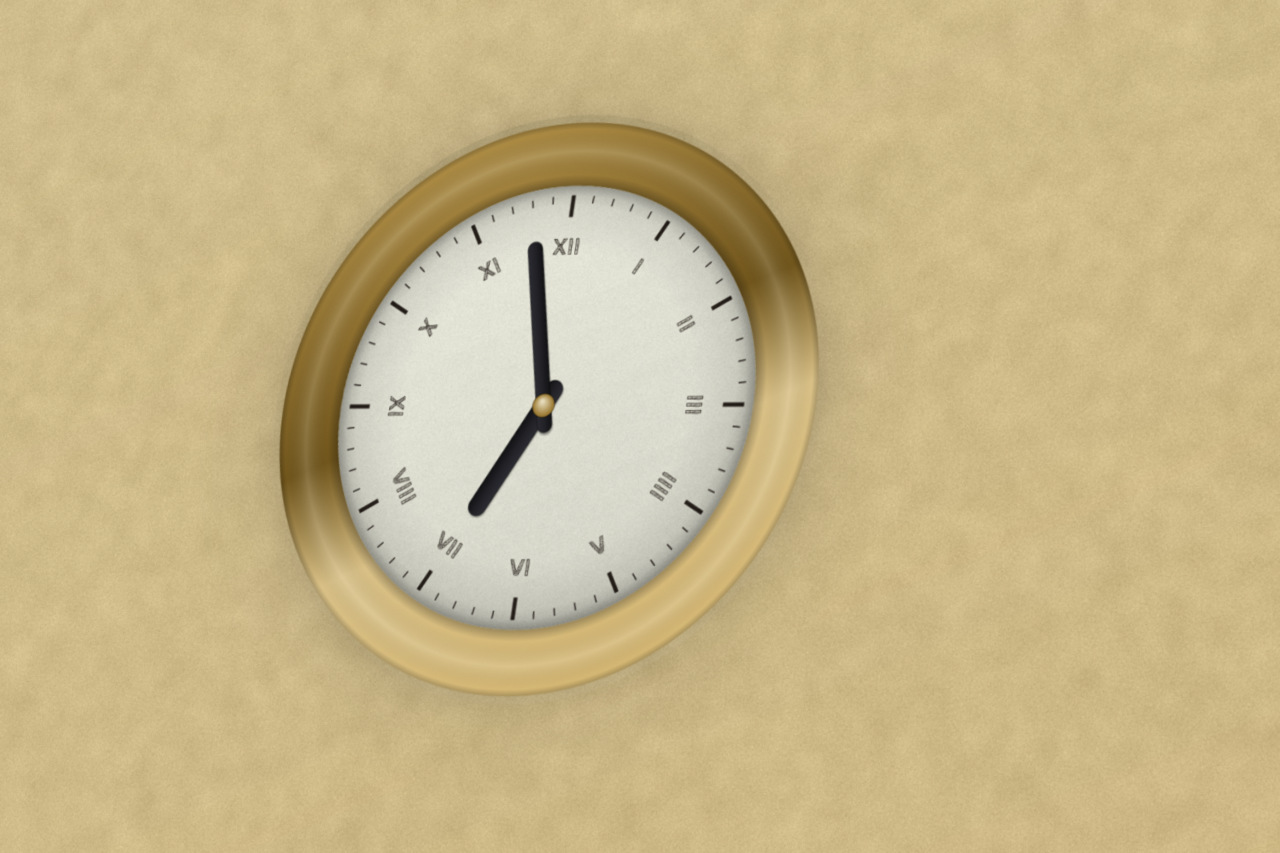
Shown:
**6:58**
